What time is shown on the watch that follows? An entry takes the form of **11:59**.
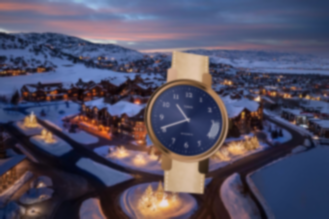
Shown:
**10:41**
